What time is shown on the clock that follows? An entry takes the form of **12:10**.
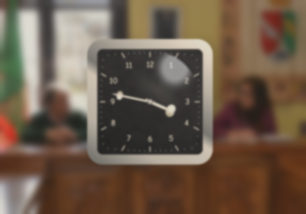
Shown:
**3:47**
